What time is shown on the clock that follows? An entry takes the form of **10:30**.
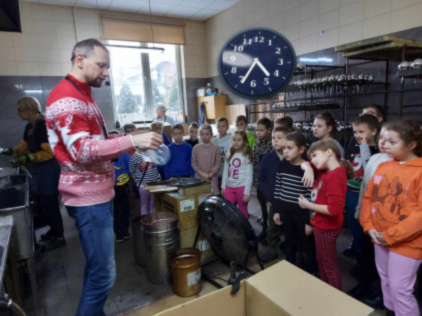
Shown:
**4:34**
